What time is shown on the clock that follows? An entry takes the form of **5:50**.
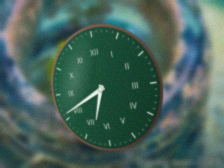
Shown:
**6:41**
